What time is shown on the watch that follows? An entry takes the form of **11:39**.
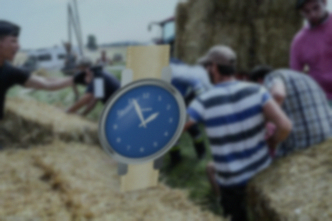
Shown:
**1:56**
